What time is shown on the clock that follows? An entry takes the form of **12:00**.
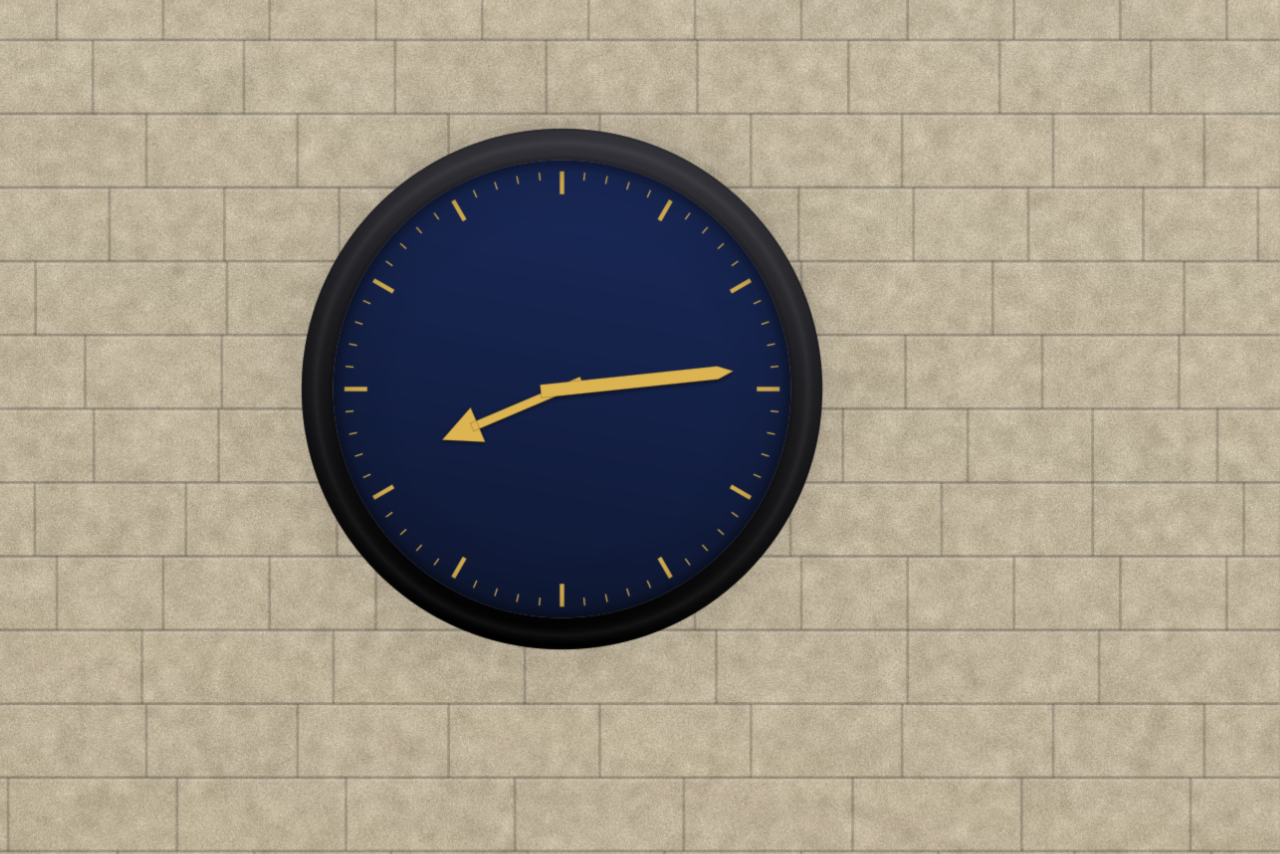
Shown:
**8:14**
